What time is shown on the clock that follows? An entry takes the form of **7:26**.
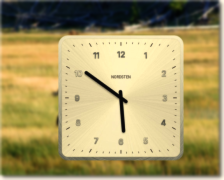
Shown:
**5:51**
